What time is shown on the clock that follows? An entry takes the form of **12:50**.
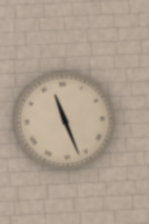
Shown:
**11:27**
